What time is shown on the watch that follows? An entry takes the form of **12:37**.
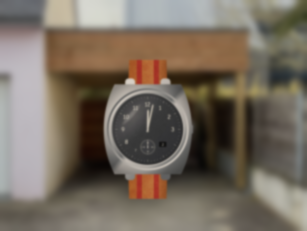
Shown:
**12:02**
